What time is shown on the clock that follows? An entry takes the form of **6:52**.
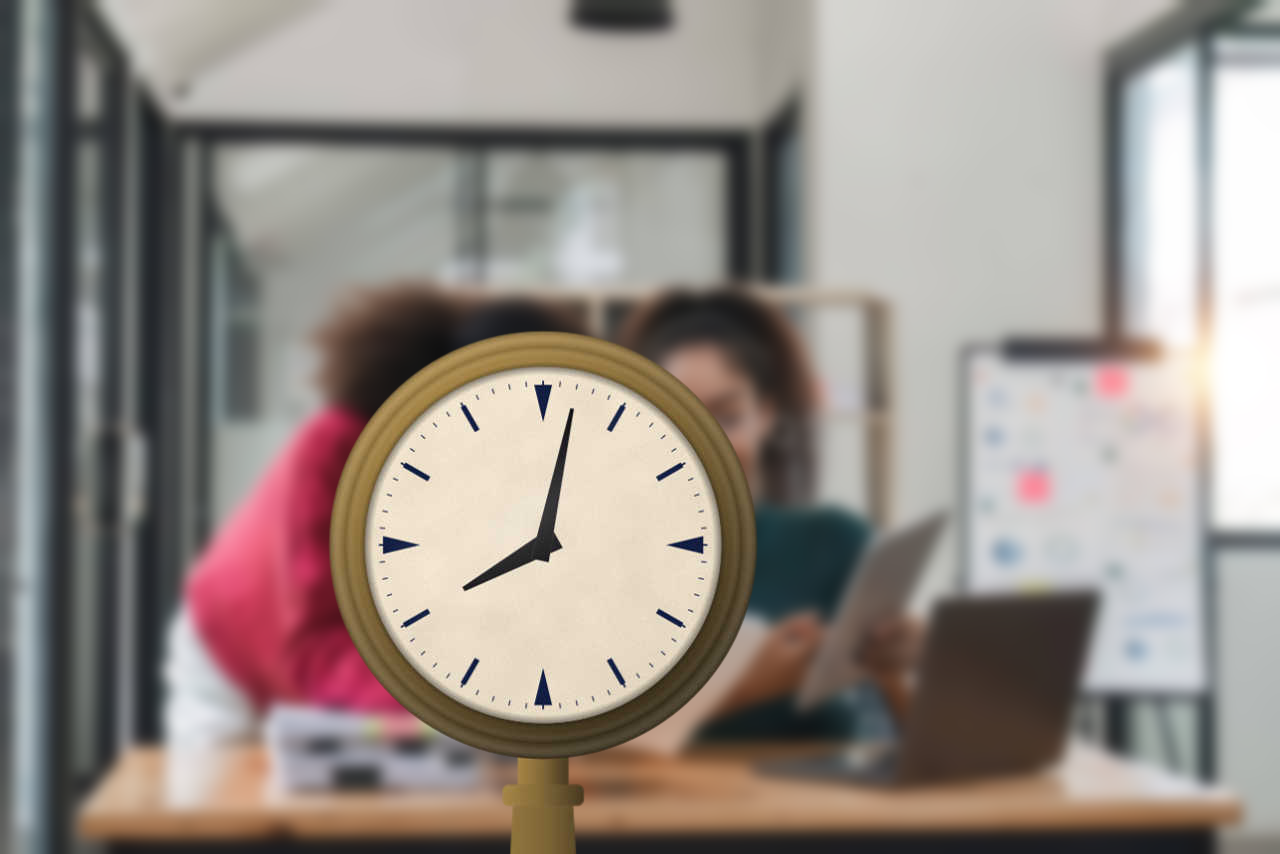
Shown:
**8:02**
